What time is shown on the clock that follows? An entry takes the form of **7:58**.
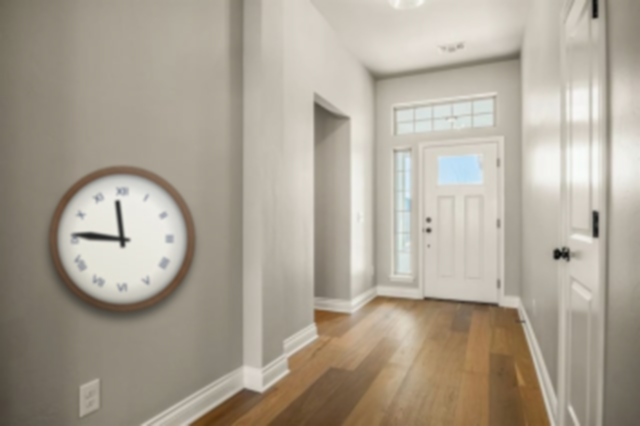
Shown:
**11:46**
